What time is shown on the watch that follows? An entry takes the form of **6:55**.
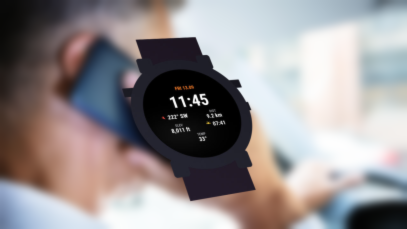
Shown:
**11:45**
